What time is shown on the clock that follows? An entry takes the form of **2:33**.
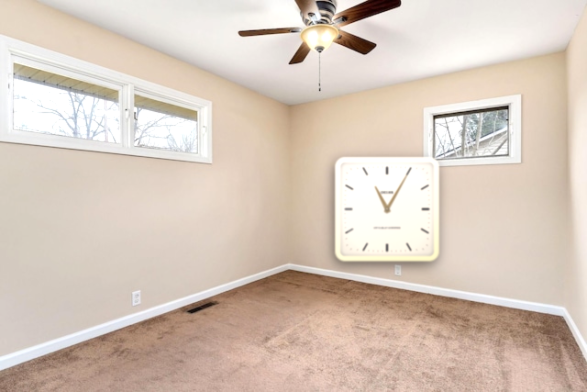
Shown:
**11:05**
